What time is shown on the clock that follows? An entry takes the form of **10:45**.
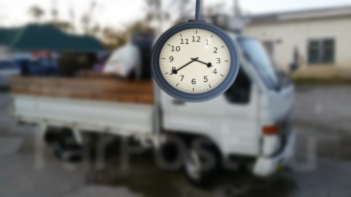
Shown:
**3:39**
